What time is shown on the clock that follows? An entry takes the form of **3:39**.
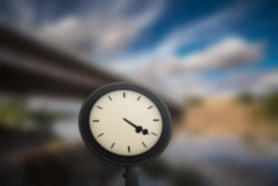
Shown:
**4:21**
